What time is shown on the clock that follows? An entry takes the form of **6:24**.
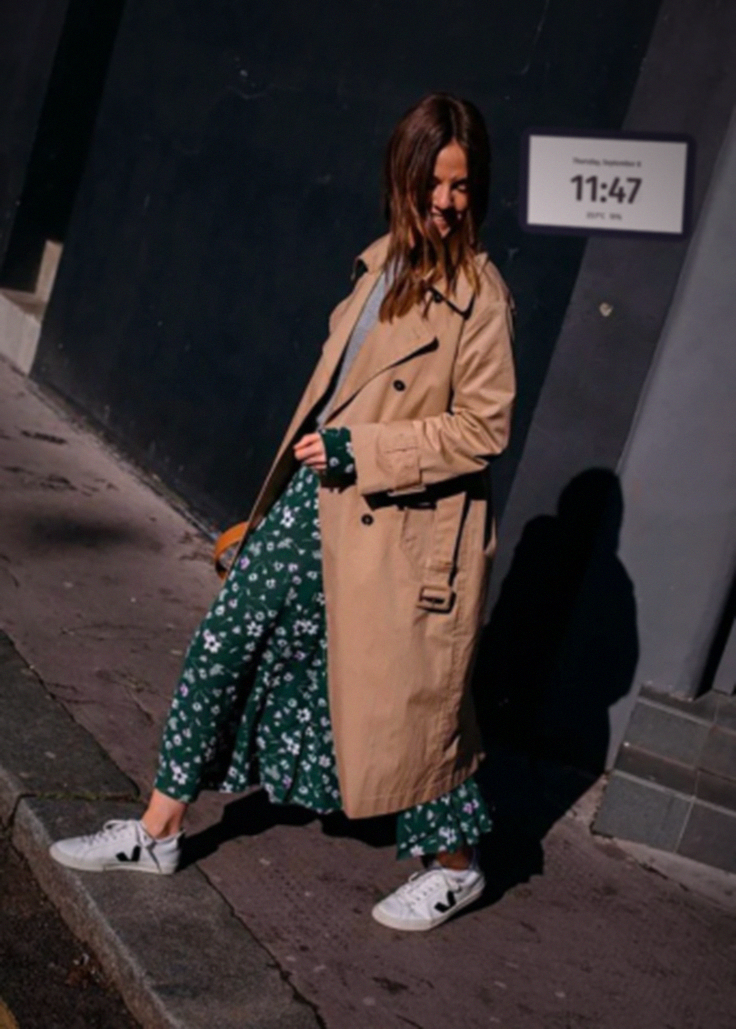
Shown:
**11:47**
